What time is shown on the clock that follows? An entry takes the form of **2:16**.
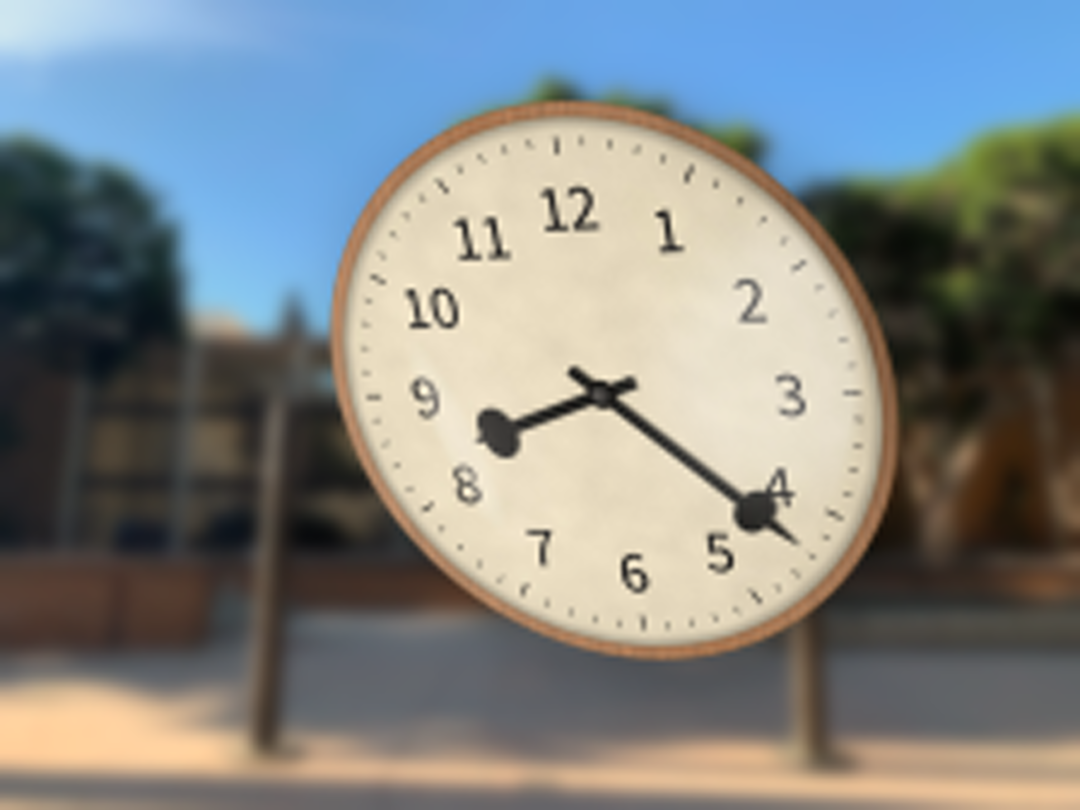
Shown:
**8:22**
